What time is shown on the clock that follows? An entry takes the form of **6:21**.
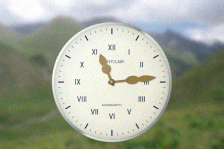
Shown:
**11:14**
